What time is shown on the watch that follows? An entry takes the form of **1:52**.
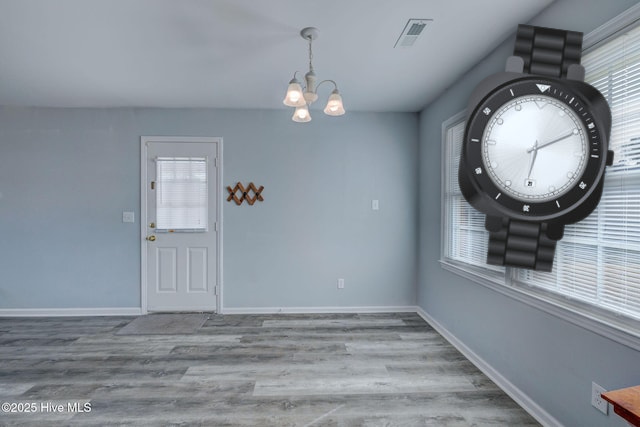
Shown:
**6:10**
